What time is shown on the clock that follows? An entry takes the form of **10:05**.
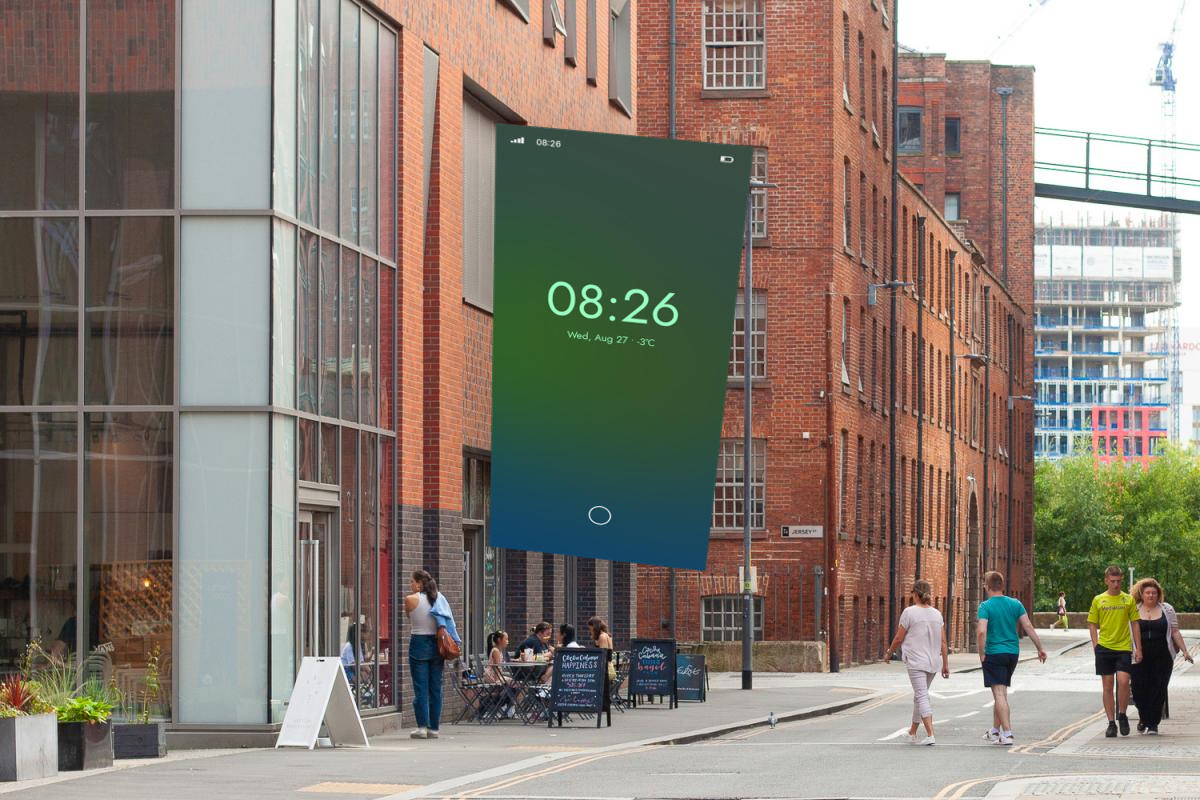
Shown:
**8:26**
